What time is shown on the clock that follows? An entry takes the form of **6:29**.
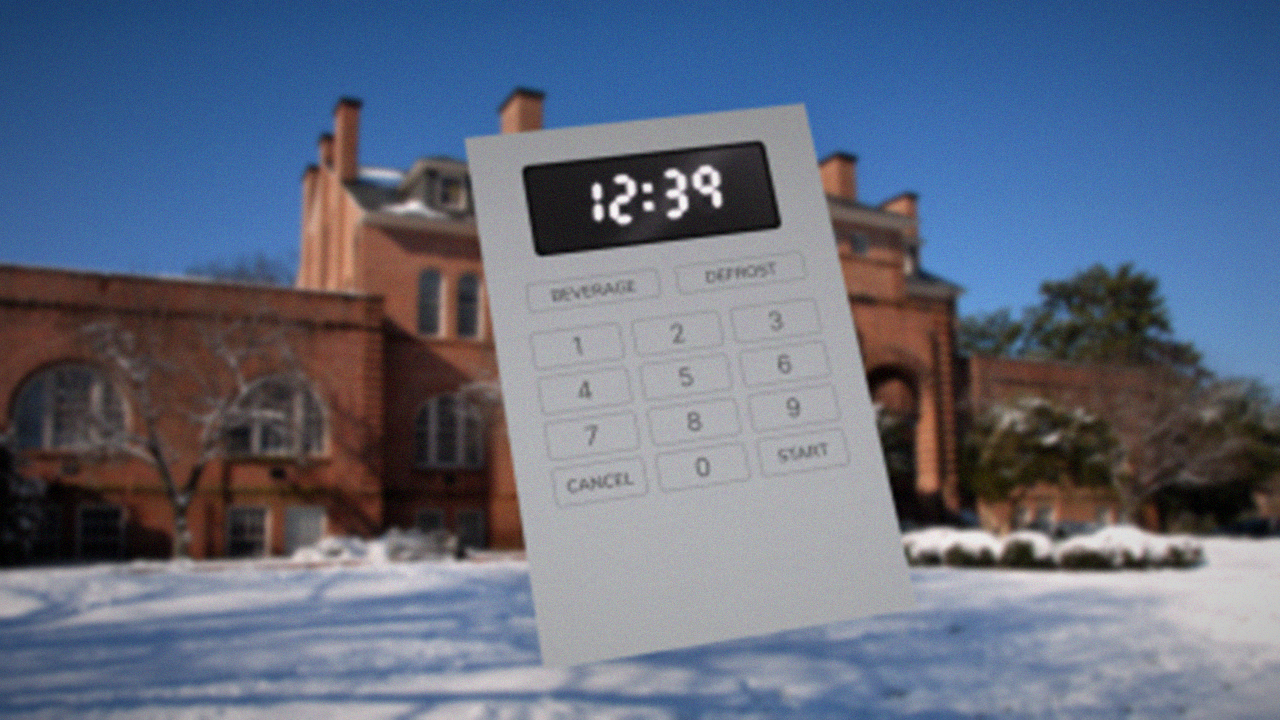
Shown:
**12:39**
